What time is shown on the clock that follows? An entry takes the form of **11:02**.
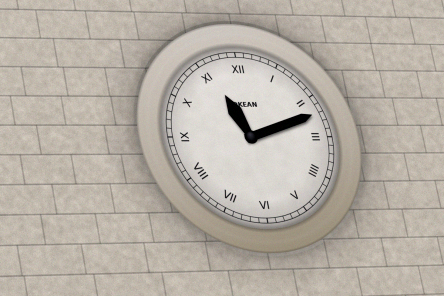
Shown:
**11:12**
